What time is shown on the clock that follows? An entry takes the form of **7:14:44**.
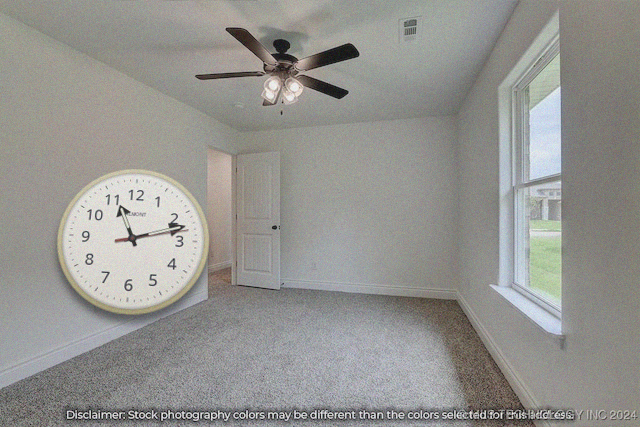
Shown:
**11:12:13**
